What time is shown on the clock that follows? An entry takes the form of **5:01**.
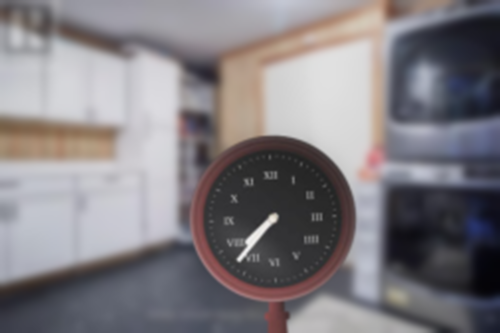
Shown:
**7:37**
